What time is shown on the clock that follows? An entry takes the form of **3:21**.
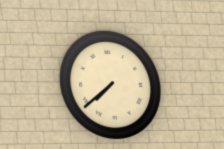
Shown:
**7:39**
